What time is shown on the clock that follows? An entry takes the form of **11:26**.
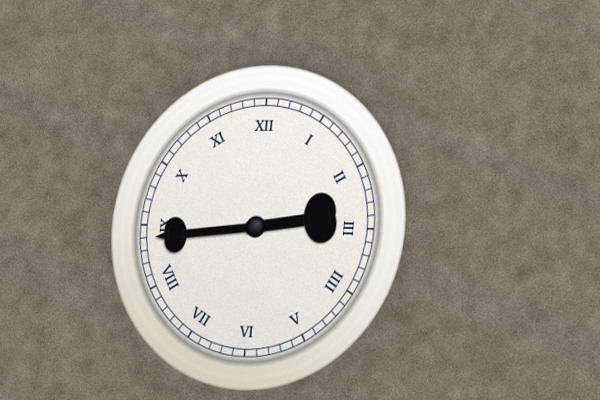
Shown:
**2:44**
